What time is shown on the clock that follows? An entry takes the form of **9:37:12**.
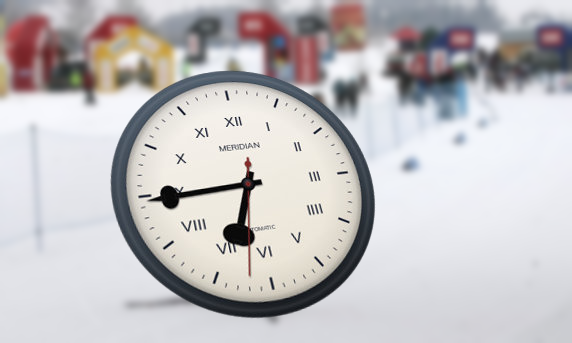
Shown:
**6:44:32**
